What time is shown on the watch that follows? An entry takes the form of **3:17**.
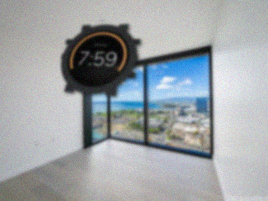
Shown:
**7:59**
